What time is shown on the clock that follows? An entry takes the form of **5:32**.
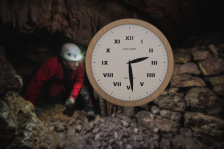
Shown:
**2:29**
